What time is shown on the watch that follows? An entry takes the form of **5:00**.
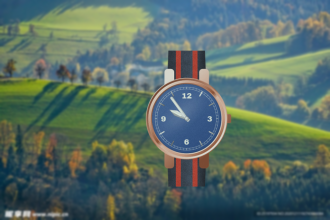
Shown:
**9:54**
